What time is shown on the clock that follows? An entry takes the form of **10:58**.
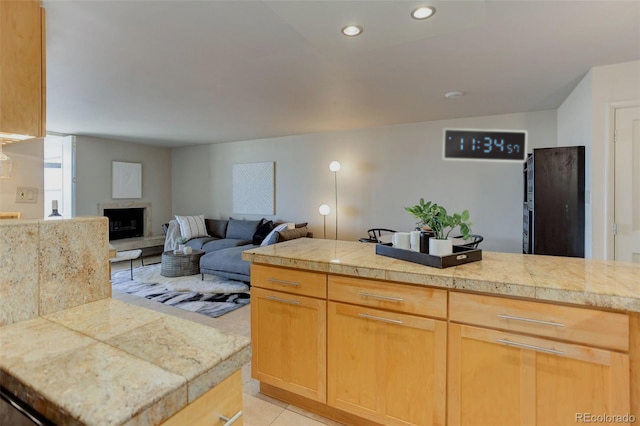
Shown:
**11:34**
